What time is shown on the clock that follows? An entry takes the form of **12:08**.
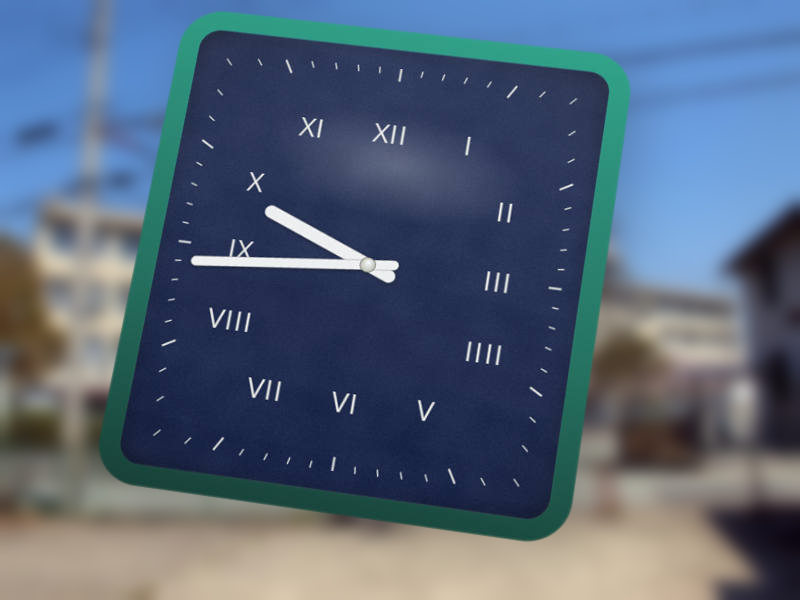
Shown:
**9:44**
